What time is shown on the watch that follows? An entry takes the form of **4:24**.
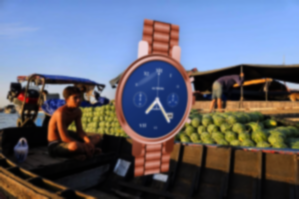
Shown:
**7:24**
